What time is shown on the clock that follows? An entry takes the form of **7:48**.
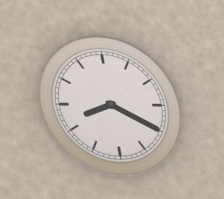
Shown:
**8:20**
